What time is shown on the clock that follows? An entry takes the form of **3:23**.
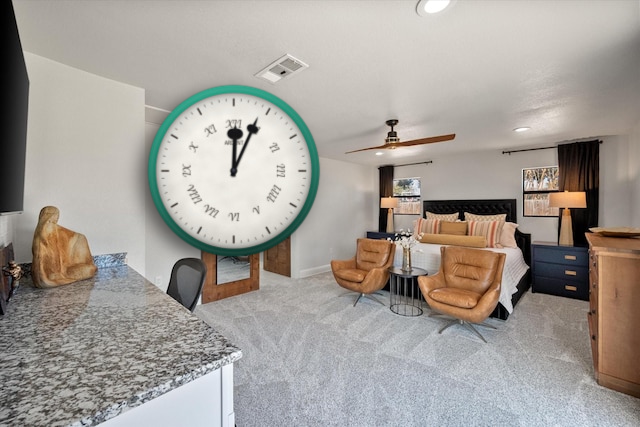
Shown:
**12:04**
